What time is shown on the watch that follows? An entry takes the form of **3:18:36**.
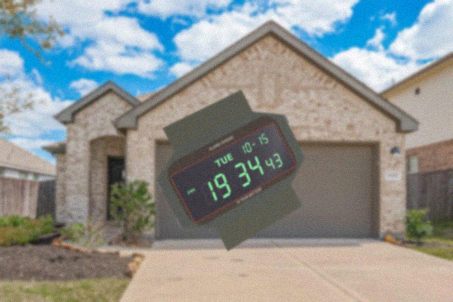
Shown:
**19:34:43**
